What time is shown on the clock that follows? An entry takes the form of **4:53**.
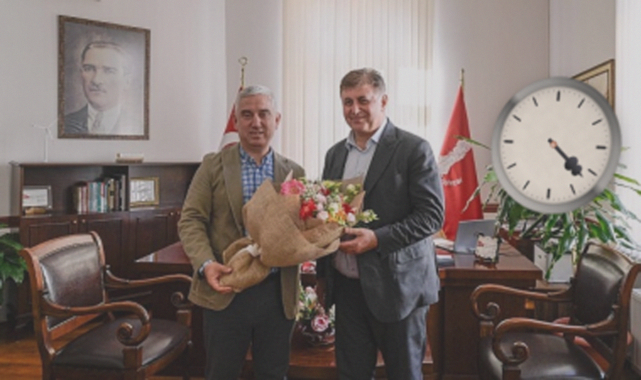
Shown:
**4:22**
